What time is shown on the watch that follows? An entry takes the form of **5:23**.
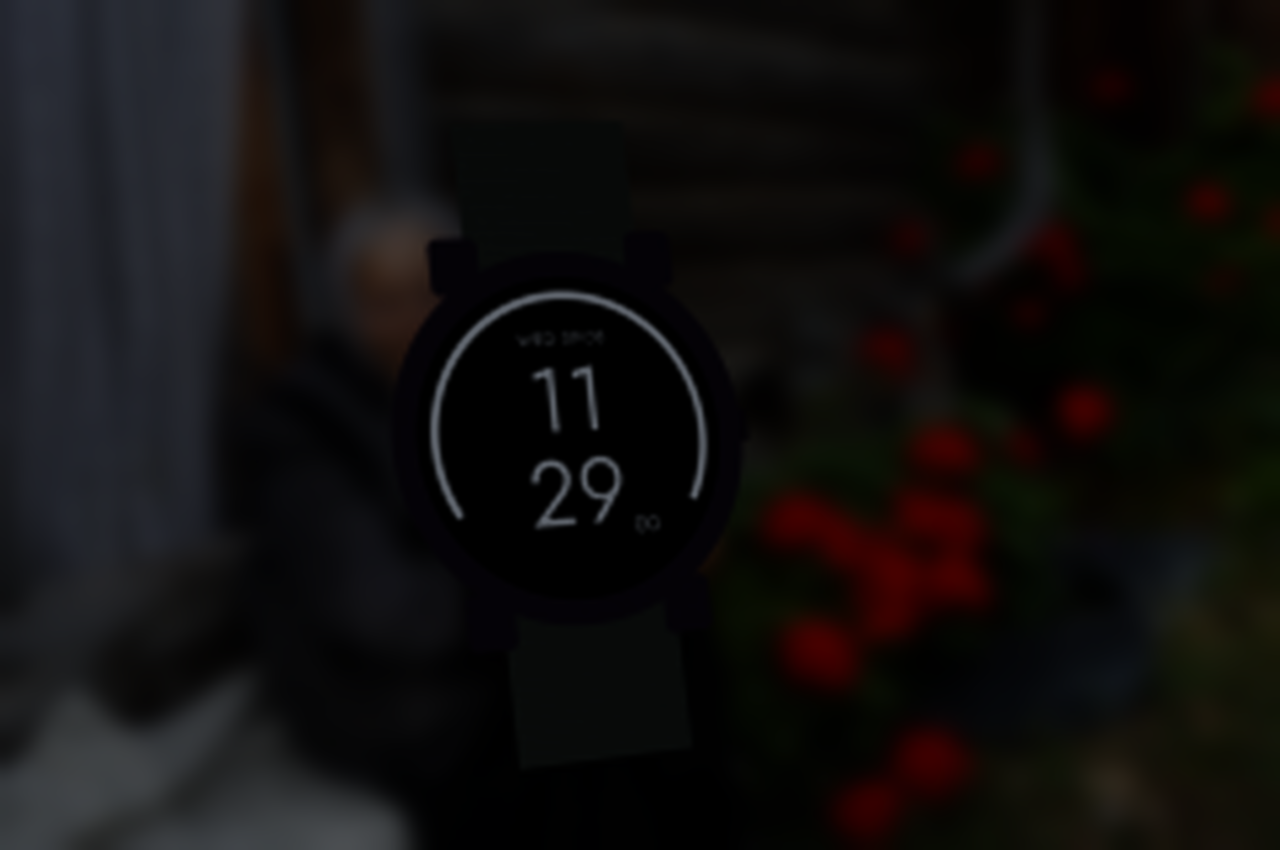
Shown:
**11:29**
